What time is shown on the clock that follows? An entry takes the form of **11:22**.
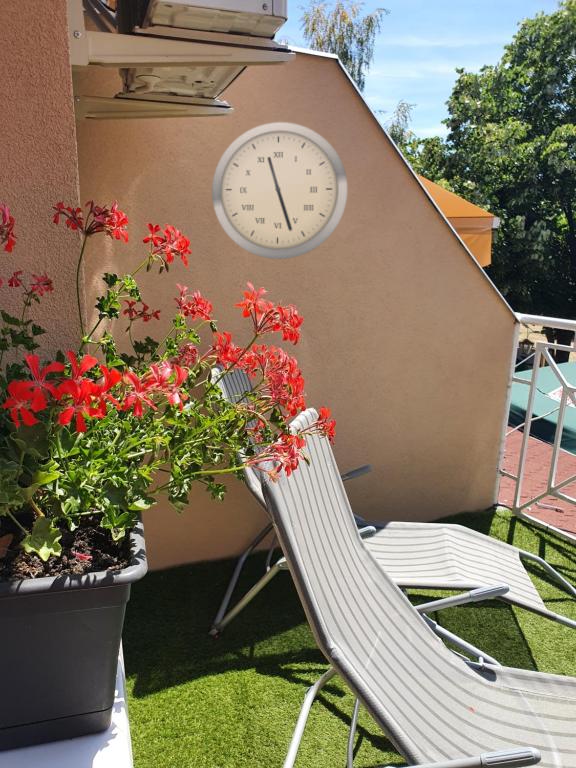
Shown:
**11:27**
